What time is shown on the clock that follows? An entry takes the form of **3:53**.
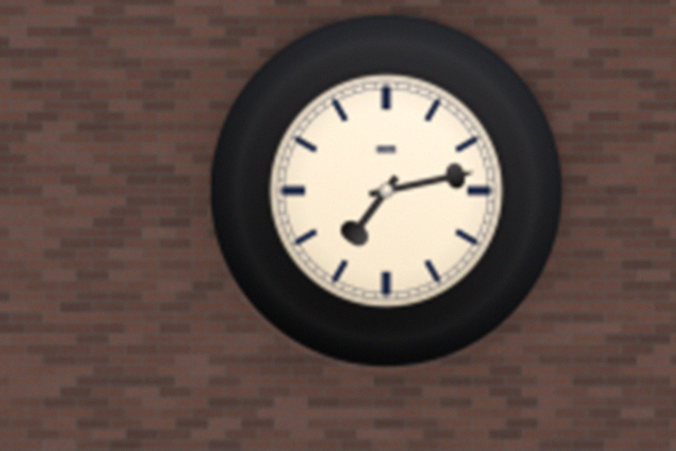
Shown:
**7:13**
